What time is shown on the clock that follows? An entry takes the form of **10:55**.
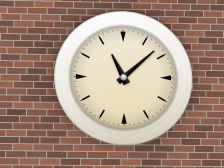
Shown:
**11:08**
